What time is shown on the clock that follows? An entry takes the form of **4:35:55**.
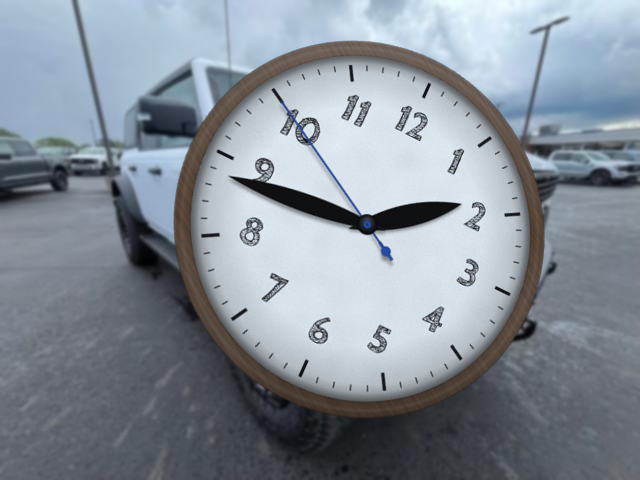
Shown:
**1:43:50**
